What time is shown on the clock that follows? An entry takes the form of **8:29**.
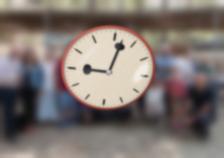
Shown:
**9:02**
